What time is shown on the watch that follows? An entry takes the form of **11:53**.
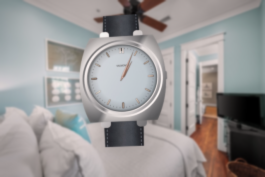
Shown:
**1:04**
